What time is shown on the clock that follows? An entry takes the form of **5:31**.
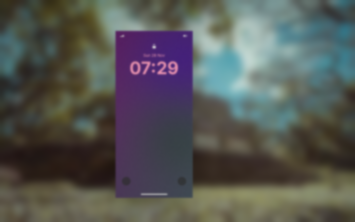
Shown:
**7:29**
